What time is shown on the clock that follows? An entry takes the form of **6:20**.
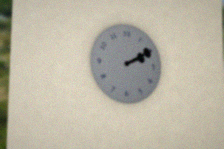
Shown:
**2:10**
